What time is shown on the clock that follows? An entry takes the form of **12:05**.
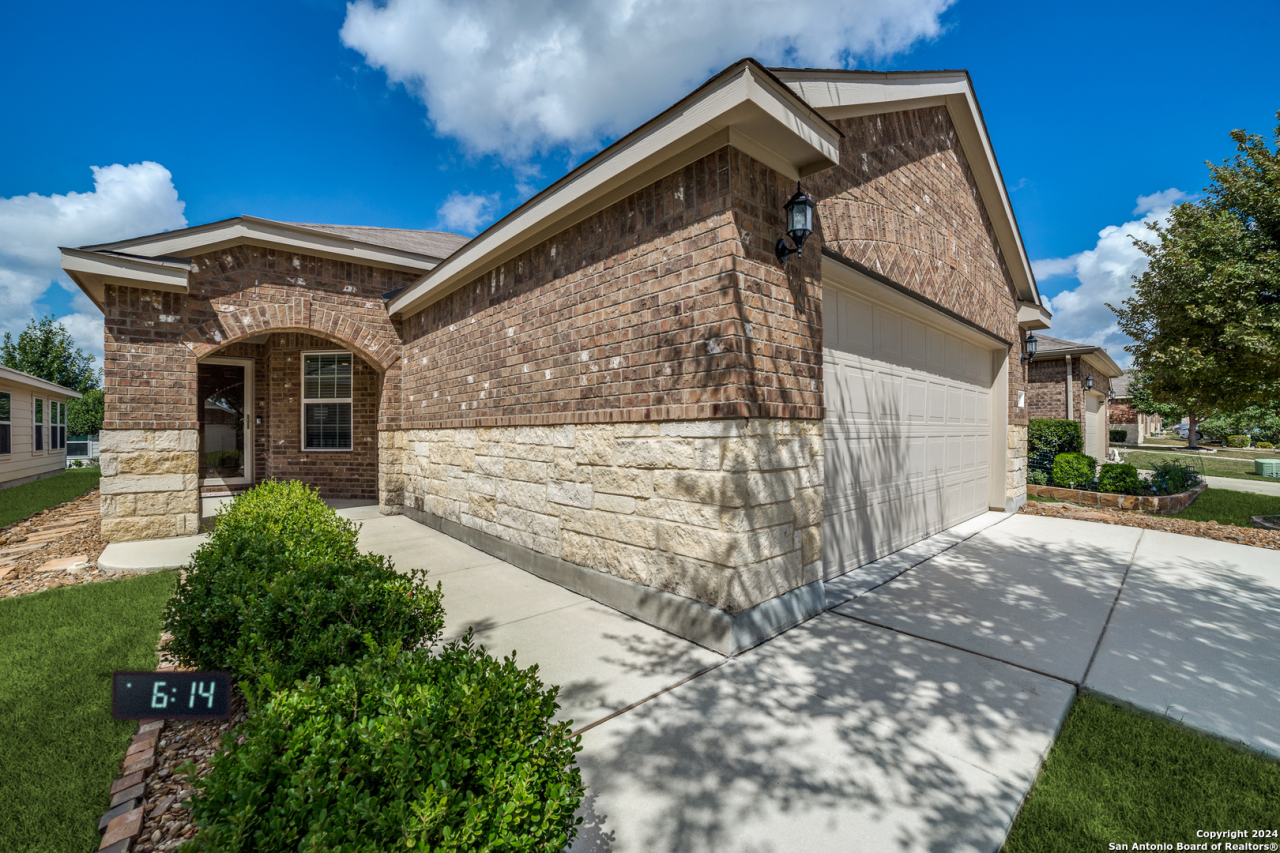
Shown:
**6:14**
